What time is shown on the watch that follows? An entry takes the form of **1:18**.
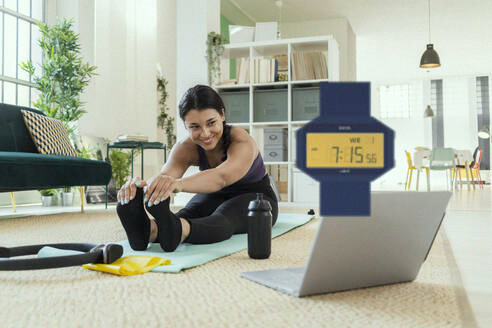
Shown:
**7:15**
